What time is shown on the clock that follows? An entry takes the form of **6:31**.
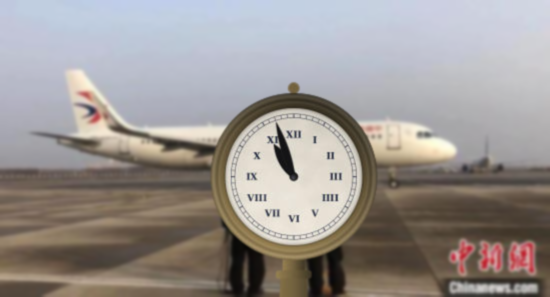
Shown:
**10:57**
